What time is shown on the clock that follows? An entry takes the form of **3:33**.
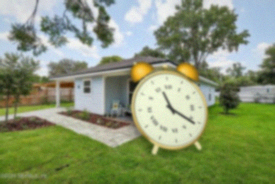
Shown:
**11:21**
